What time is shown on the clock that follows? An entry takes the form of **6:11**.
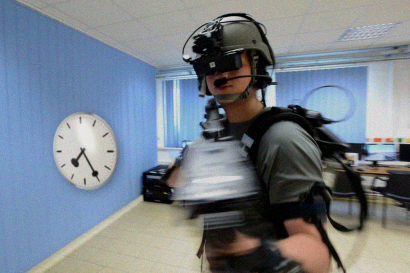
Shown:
**7:25**
